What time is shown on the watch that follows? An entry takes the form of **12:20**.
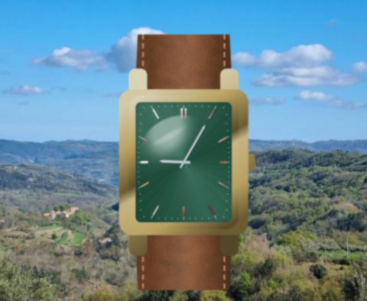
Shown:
**9:05**
